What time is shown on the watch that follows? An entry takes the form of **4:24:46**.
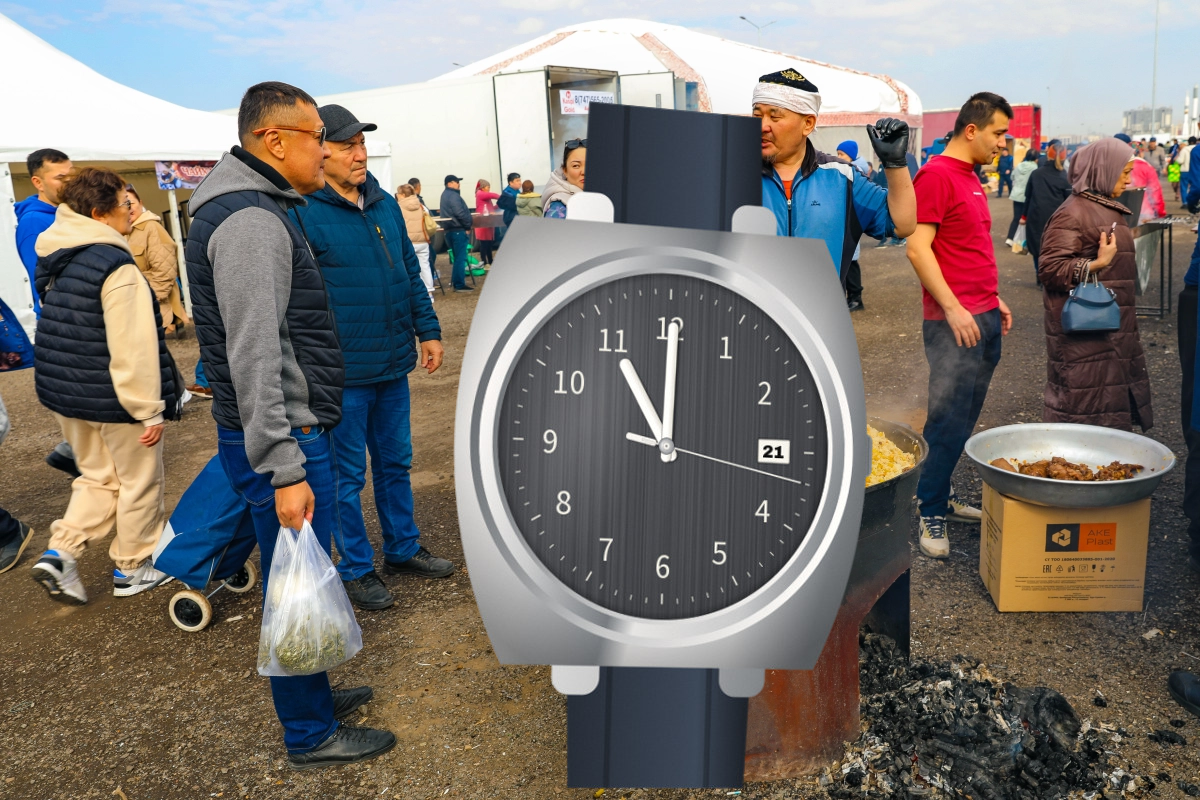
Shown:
**11:00:17**
